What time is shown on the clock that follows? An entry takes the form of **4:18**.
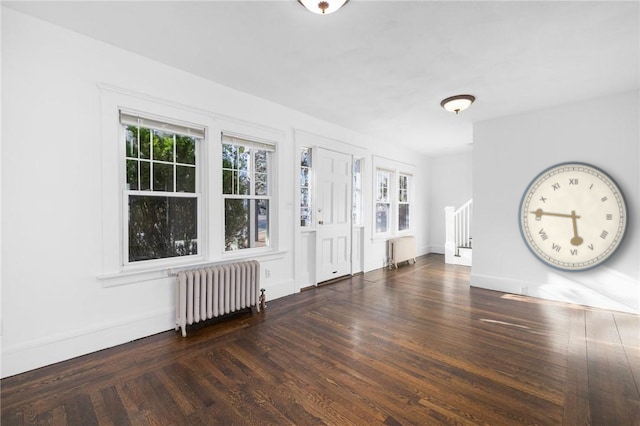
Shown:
**5:46**
